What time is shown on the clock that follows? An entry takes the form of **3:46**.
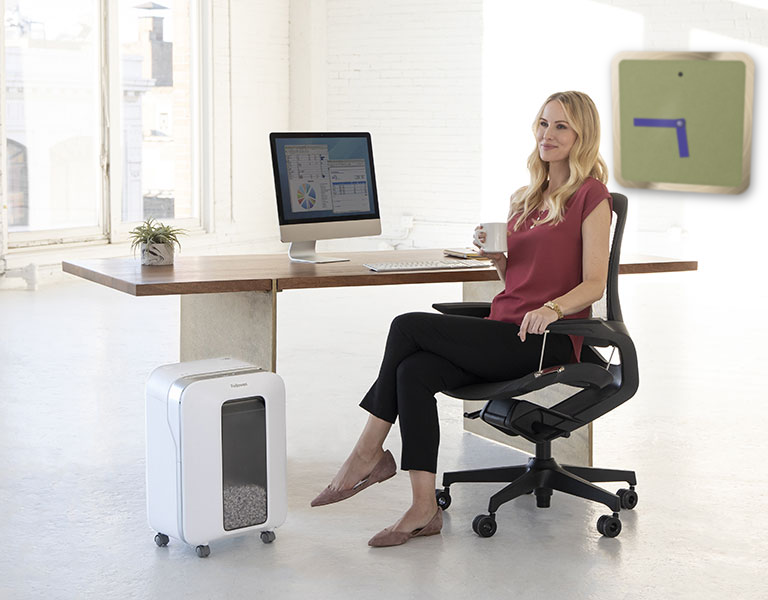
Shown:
**5:45**
